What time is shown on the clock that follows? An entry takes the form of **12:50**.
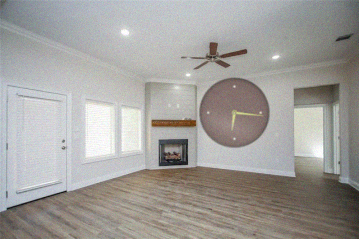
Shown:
**6:16**
